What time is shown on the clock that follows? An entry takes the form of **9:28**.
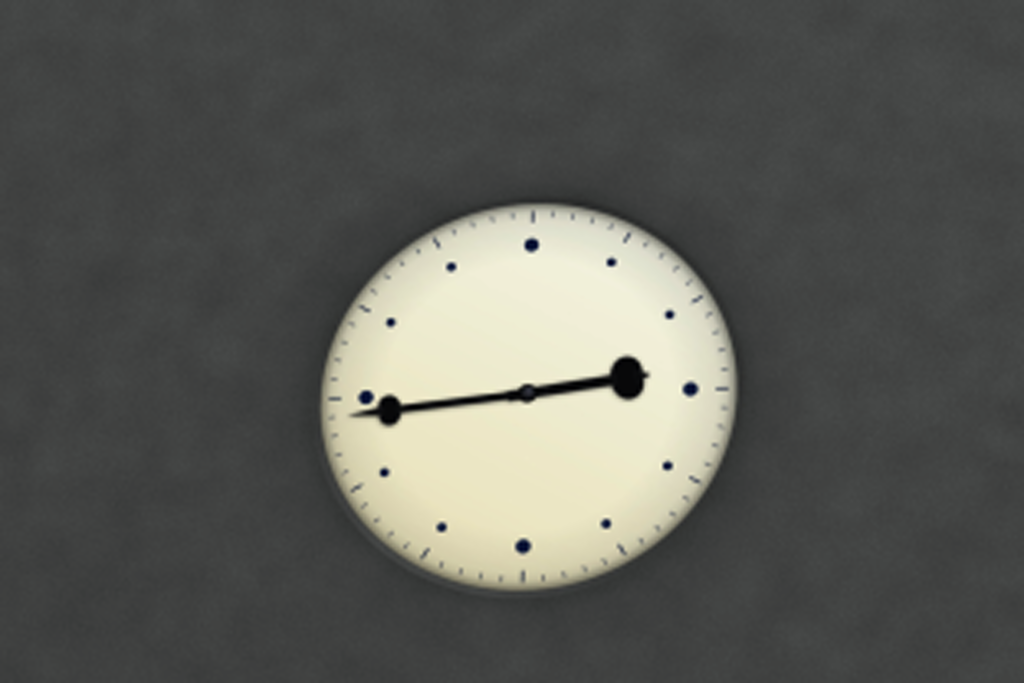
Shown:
**2:44**
